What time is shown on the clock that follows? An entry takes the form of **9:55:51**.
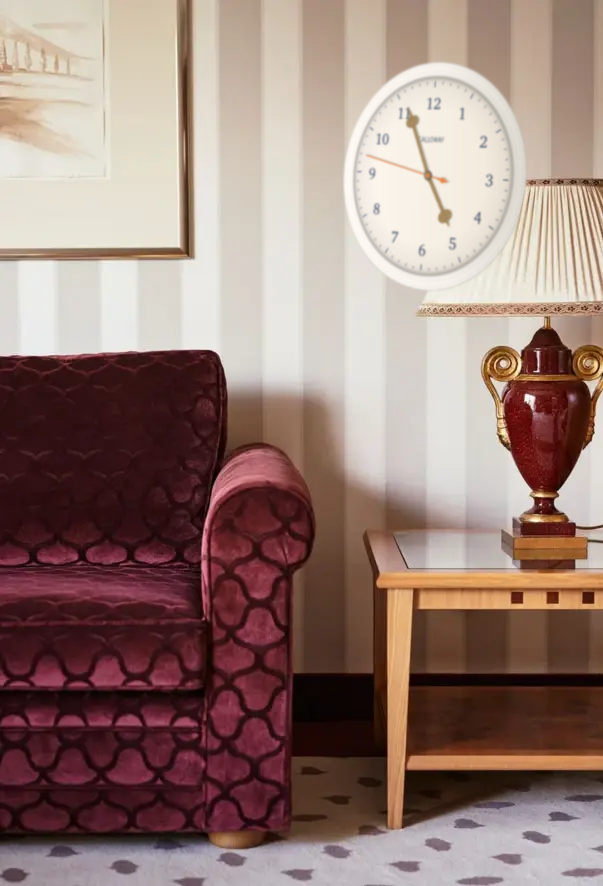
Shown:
**4:55:47**
